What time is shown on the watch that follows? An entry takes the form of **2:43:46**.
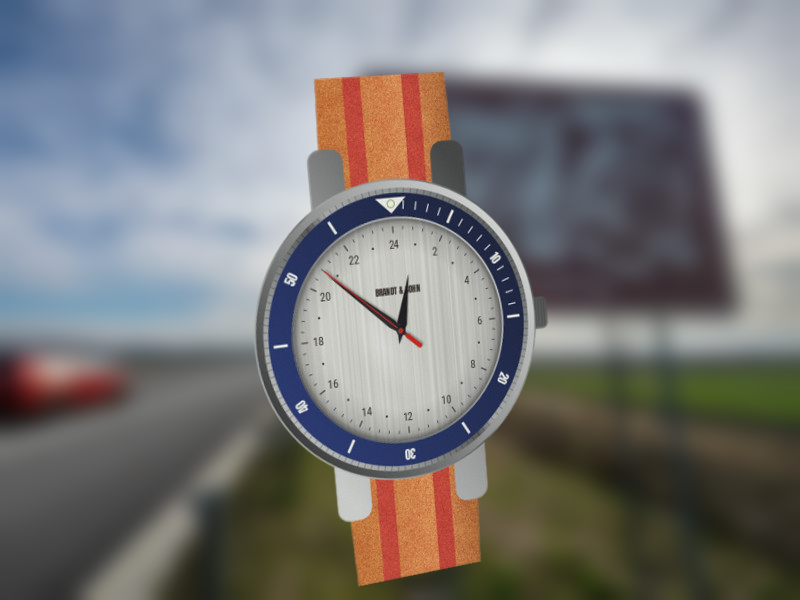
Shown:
**0:51:52**
